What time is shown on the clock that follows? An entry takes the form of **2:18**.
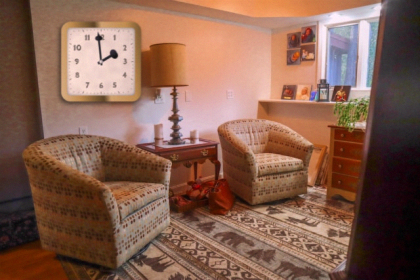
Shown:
**1:59**
